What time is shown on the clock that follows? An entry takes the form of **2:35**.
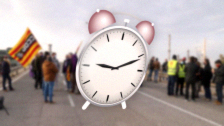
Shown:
**9:11**
